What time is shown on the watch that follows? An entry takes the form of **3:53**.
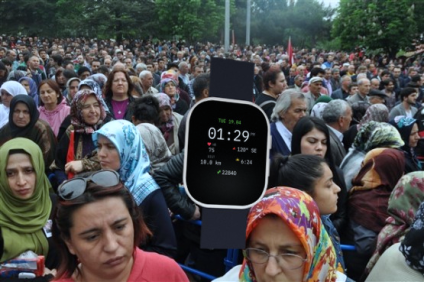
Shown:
**1:29**
